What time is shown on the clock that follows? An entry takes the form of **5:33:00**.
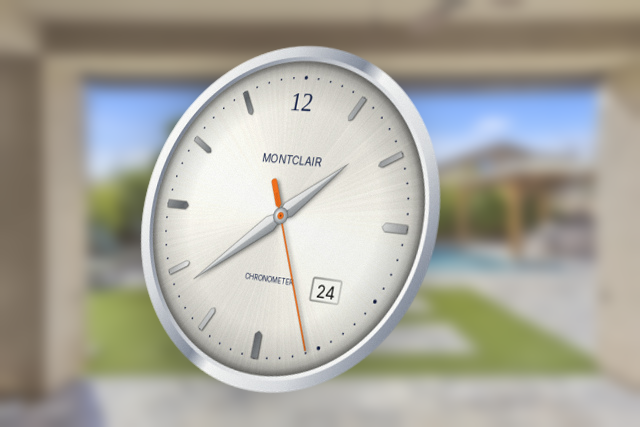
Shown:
**1:38:26**
